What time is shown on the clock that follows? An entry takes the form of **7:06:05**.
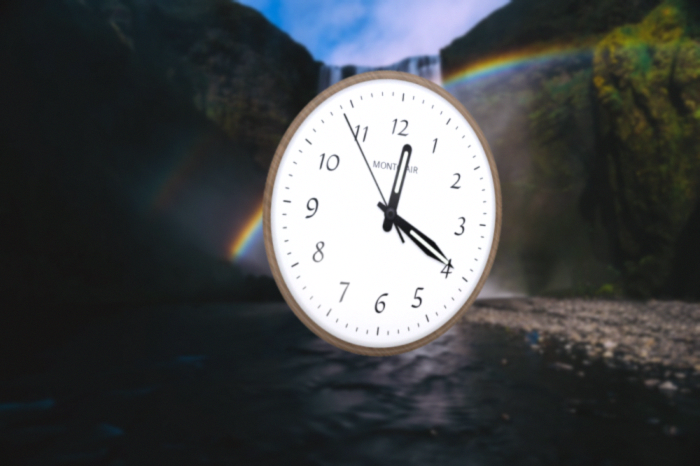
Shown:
**12:19:54**
